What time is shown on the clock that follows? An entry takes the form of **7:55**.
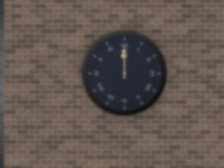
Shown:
**12:00**
